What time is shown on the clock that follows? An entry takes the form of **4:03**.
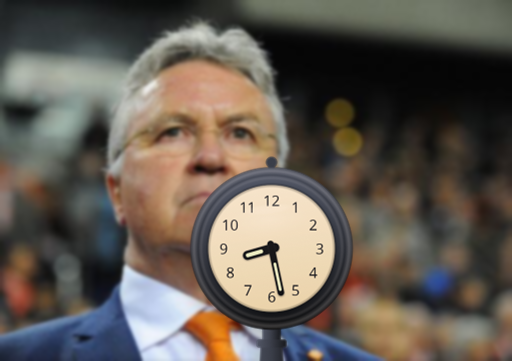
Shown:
**8:28**
